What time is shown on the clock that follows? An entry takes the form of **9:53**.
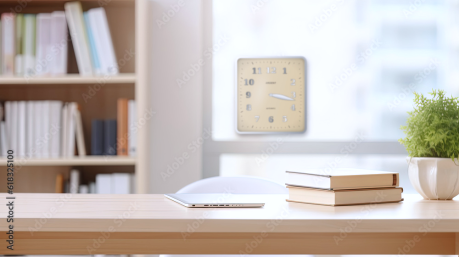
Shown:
**3:17**
